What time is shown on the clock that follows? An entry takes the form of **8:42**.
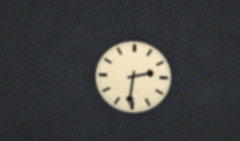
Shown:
**2:31**
